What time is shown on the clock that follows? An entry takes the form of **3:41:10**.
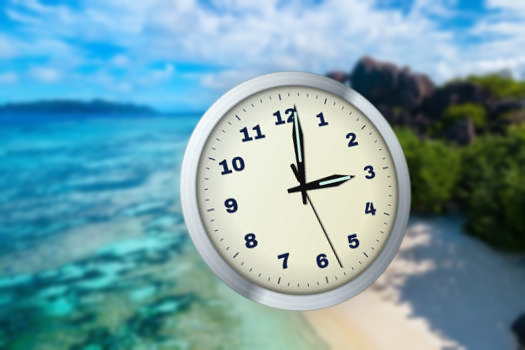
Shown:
**3:01:28**
